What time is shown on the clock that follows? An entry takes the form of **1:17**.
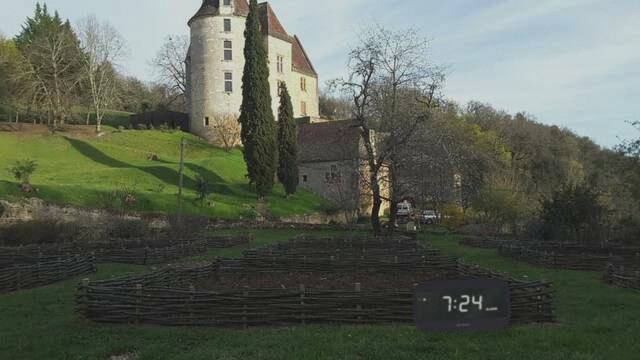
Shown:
**7:24**
